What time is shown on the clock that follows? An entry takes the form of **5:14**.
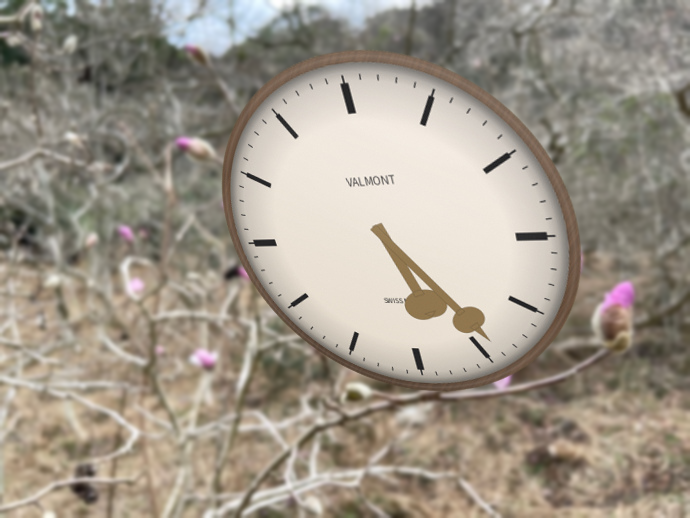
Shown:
**5:24**
